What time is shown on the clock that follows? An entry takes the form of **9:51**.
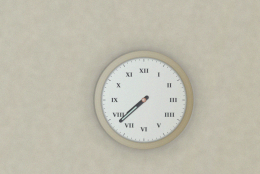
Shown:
**7:38**
